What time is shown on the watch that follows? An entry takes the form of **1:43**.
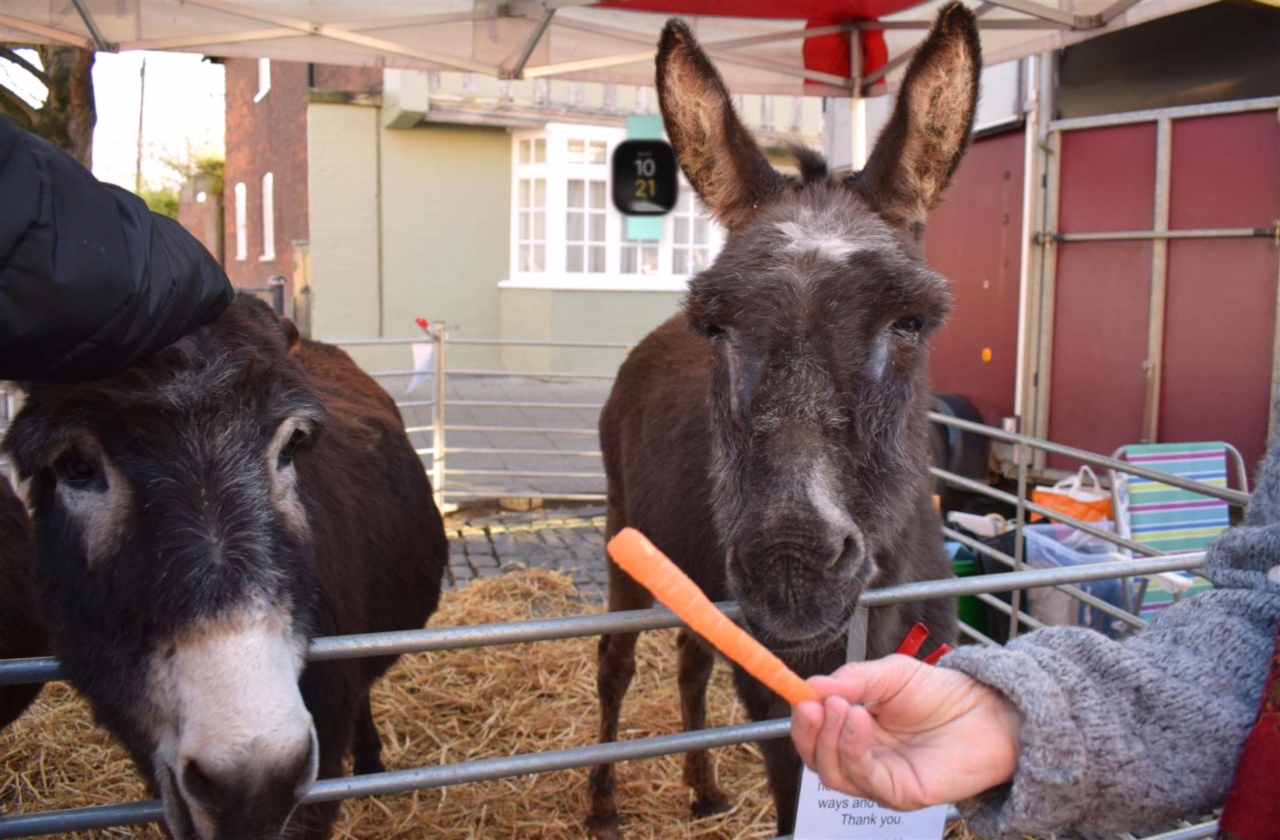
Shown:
**10:21**
